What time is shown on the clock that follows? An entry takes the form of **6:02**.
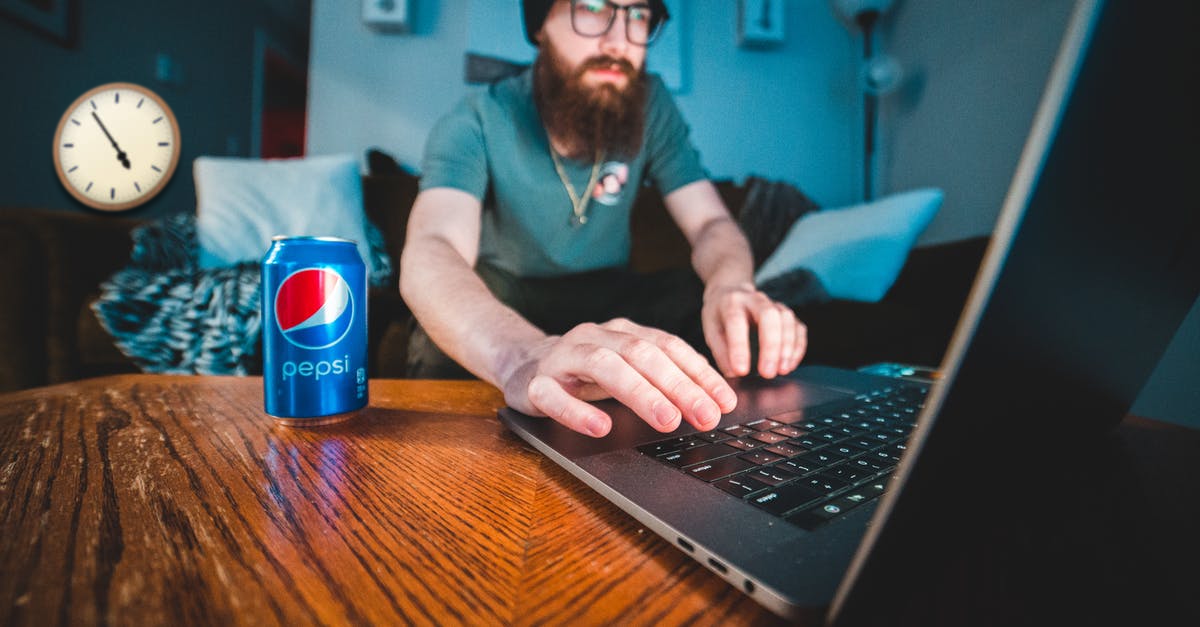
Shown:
**4:54**
